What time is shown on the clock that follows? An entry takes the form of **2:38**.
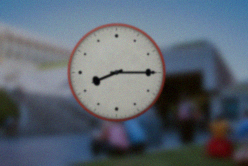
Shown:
**8:15**
